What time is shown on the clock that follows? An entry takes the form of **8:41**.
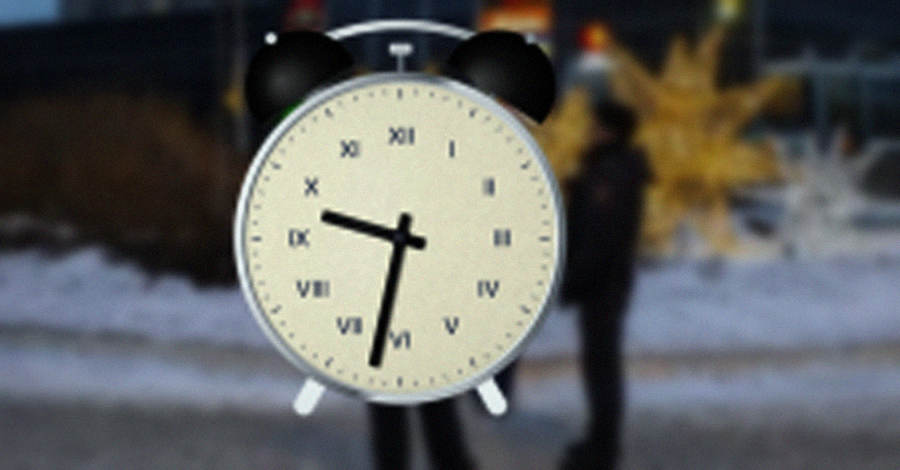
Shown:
**9:32**
